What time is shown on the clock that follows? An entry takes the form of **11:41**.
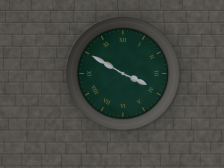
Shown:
**3:50**
